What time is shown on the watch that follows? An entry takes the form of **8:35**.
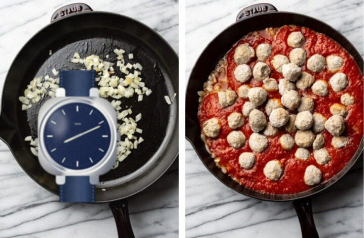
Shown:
**8:11**
